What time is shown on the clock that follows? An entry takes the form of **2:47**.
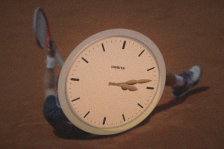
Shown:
**3:13**
